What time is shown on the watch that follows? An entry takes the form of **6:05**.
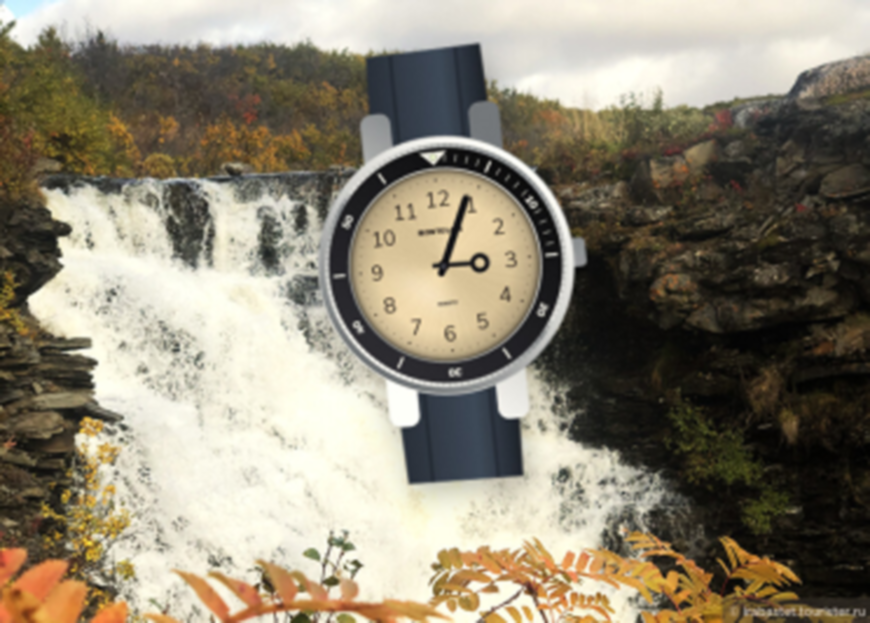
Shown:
**3:04**
